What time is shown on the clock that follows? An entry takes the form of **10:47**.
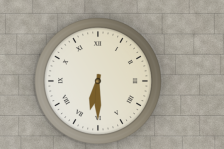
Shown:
**6:30**
